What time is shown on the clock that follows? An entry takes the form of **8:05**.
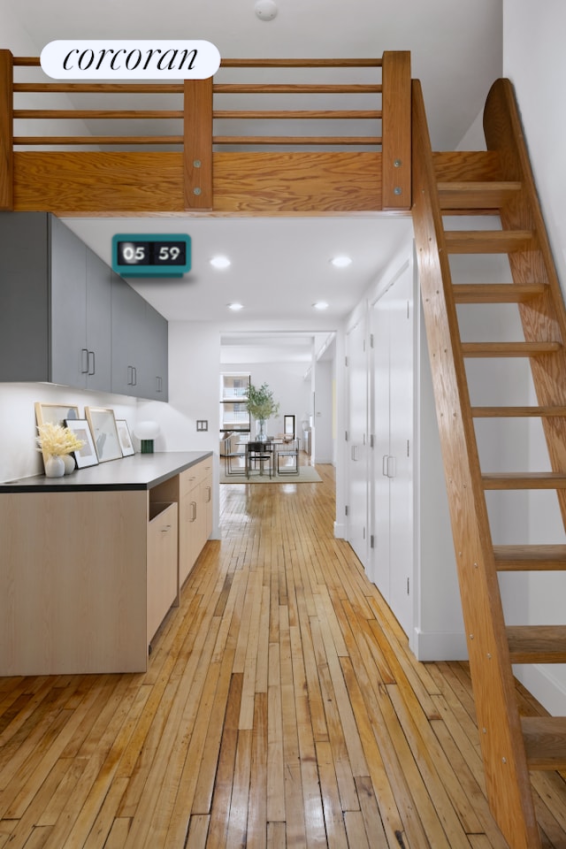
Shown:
**5:59**
